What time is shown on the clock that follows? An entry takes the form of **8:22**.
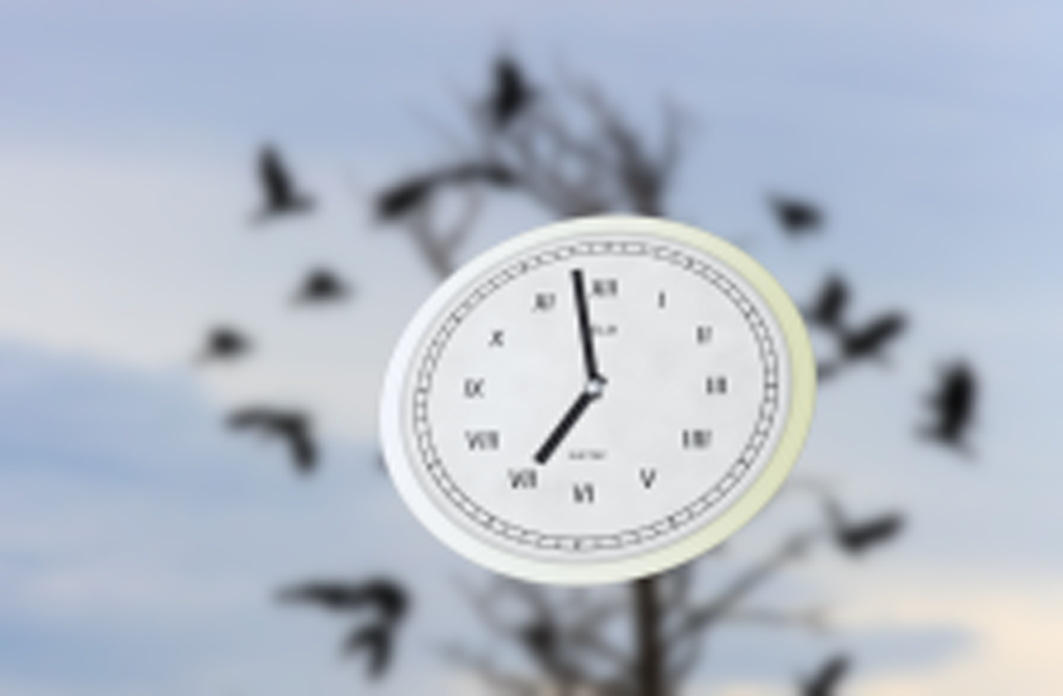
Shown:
**6:58**
